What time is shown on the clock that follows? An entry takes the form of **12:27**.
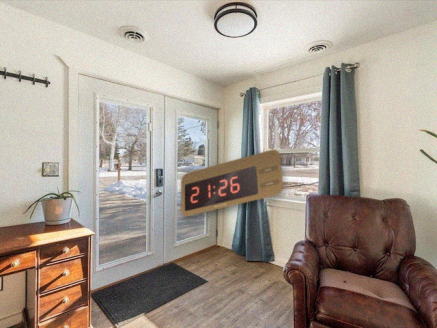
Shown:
**21:26**
